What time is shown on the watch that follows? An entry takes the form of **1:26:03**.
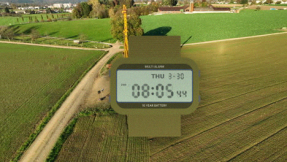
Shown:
**8:05:44**
